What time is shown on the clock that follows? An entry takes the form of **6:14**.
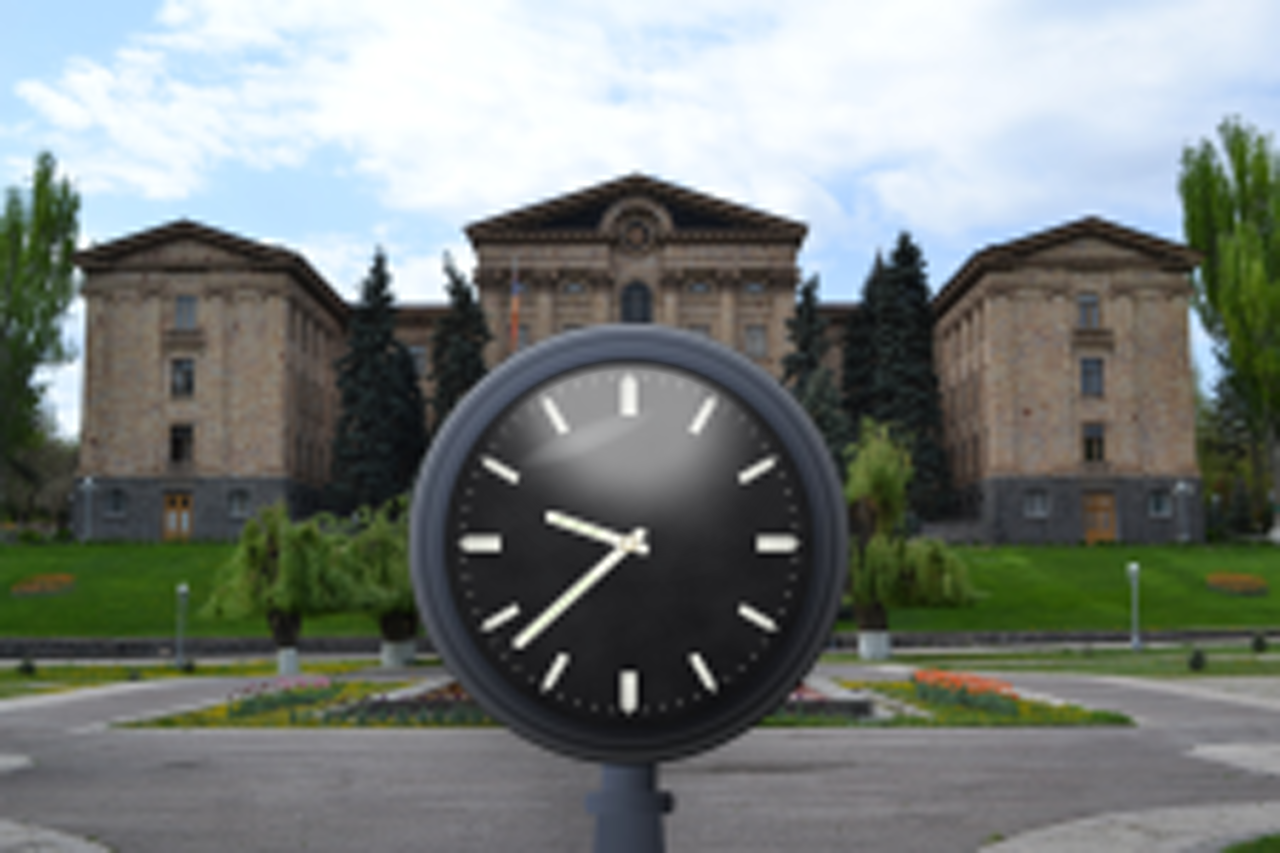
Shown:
**9:38**
